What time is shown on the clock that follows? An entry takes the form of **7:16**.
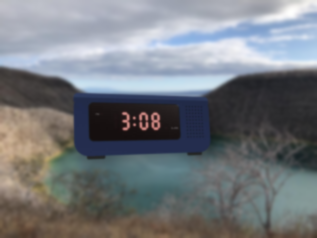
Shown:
**3:08**
